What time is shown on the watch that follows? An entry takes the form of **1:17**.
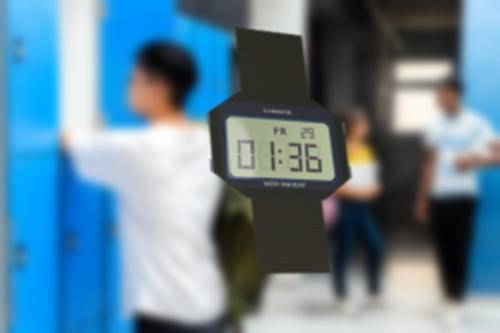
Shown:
**1:36**
